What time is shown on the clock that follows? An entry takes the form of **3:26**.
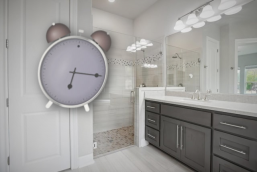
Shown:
**6:15**
